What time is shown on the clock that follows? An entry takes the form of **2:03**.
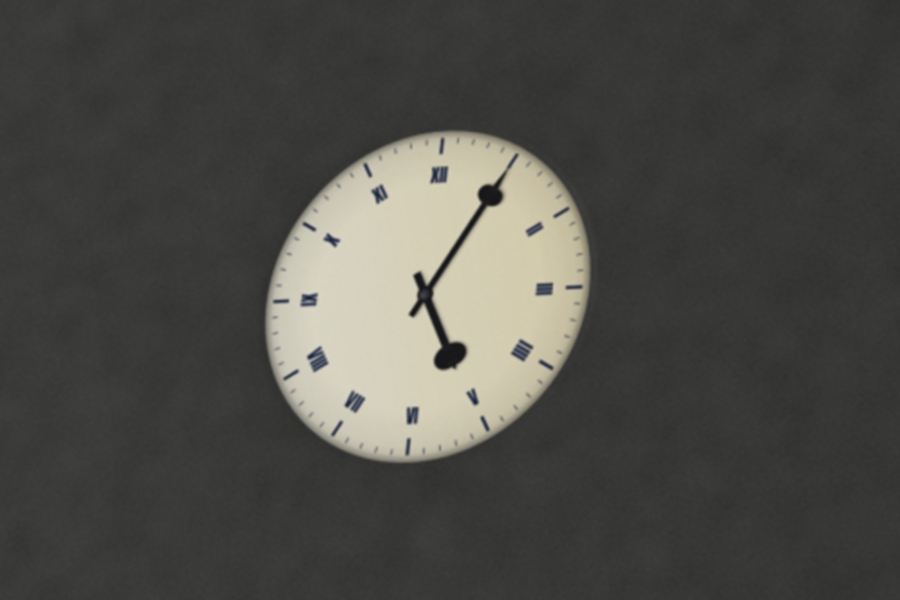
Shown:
**5:05**
